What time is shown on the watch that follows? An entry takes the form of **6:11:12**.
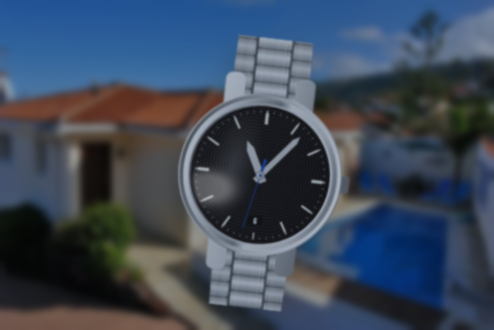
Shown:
**11:06:32**
